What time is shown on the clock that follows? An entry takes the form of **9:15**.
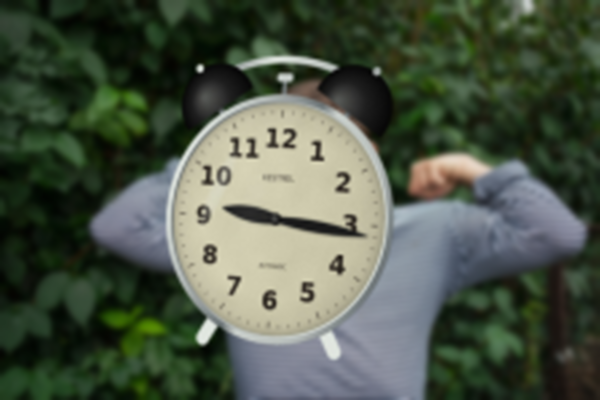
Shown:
**9:16**
